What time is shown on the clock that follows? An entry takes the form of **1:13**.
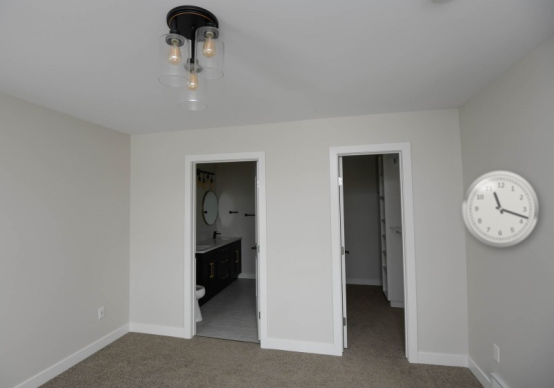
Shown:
**11:18**
